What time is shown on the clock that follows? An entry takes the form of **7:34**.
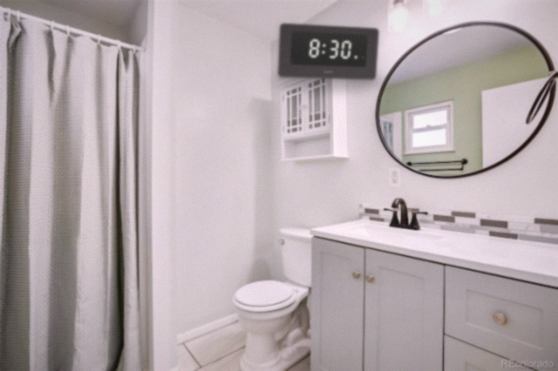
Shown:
**8:30**
